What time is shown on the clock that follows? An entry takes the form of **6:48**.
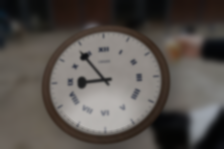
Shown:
**8:54**
